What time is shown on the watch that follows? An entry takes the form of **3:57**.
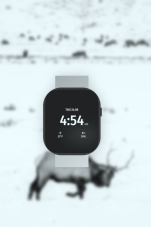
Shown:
**4:54**
